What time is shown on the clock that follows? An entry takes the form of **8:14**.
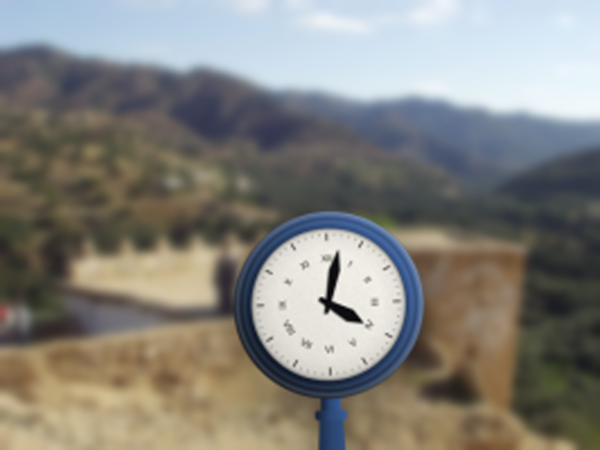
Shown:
**4:02**
